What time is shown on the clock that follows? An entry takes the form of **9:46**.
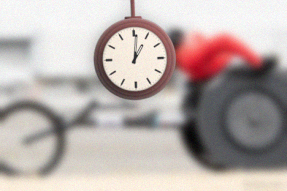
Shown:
**1:01**
